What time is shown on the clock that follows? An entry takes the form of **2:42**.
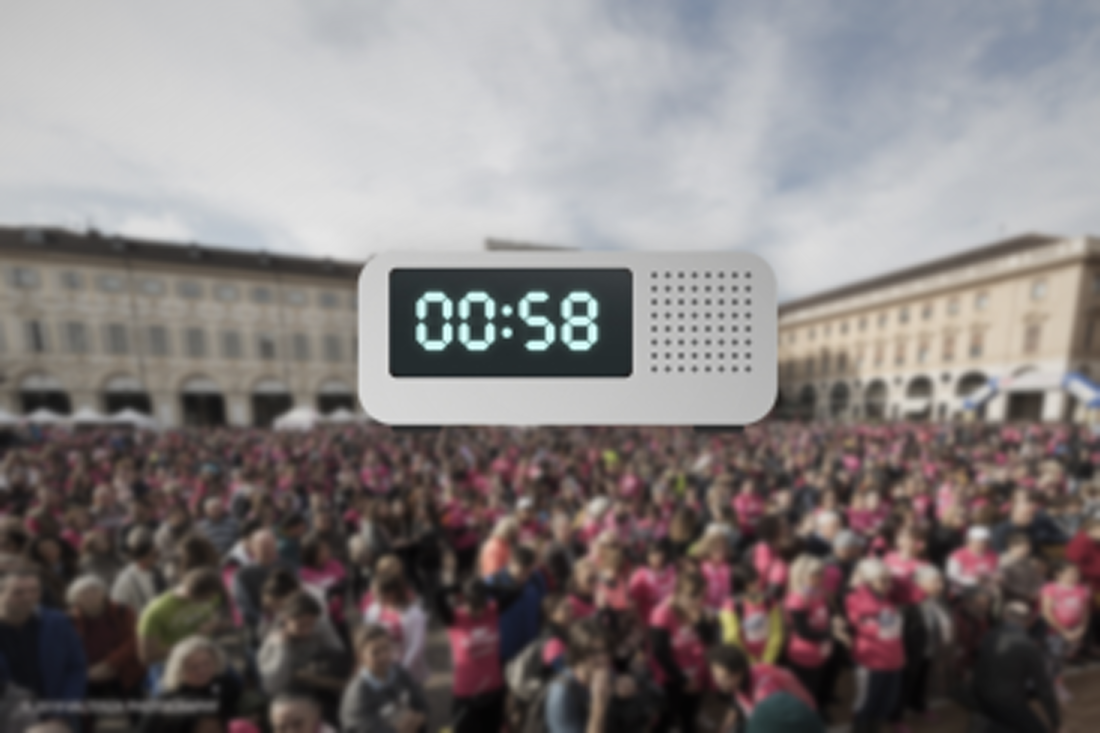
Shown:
**0:58**
